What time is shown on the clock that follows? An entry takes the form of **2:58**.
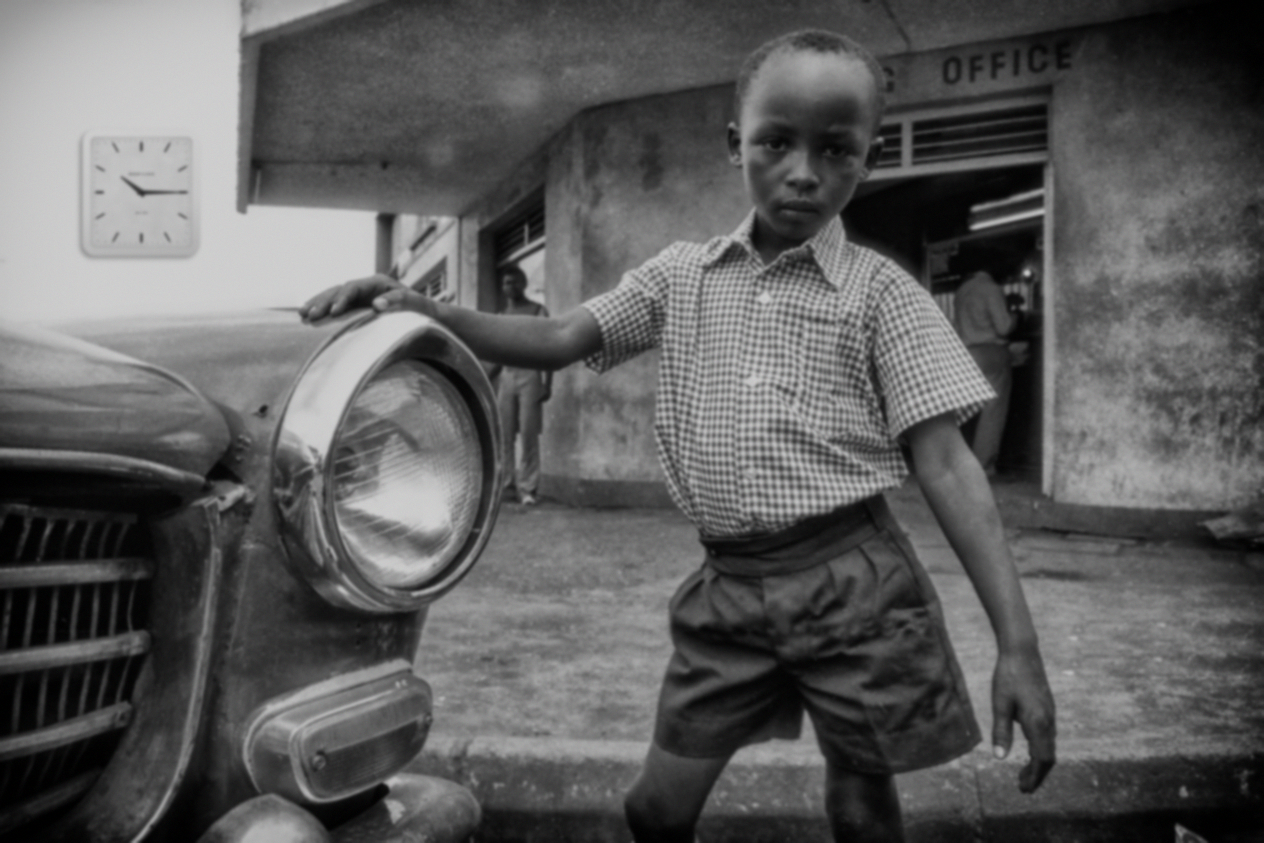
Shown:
**10:15**
